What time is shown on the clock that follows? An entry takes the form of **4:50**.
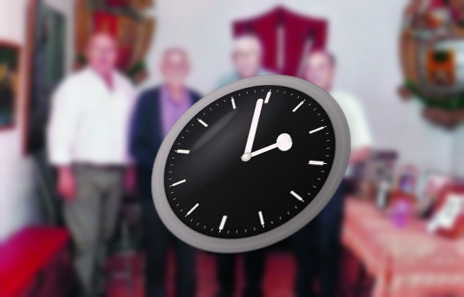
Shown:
**1:59**
